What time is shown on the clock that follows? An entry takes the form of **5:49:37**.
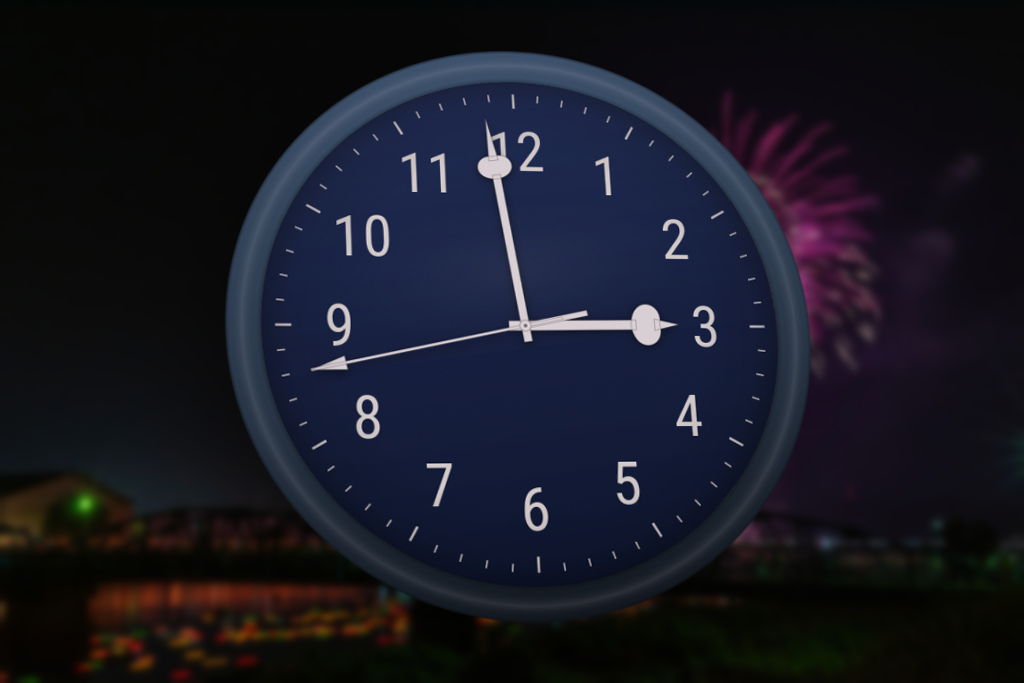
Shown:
**2:58:43**
